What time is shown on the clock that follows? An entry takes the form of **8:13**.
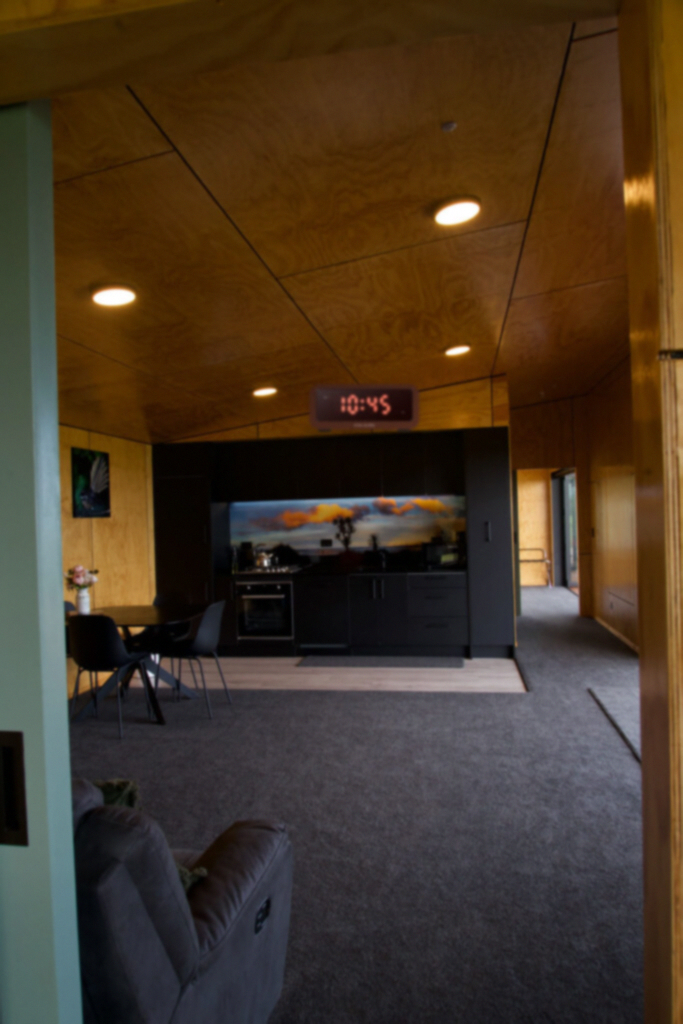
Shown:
**10:45**
